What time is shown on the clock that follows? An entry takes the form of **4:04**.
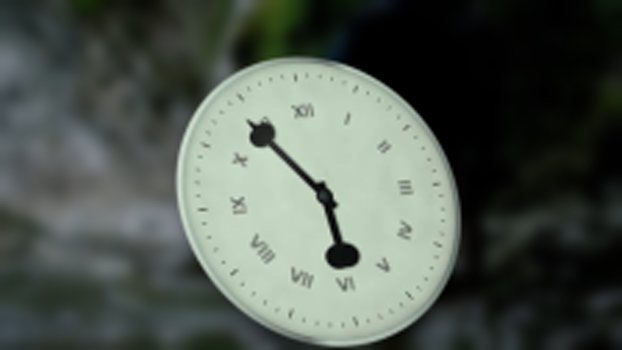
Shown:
**5:54**
